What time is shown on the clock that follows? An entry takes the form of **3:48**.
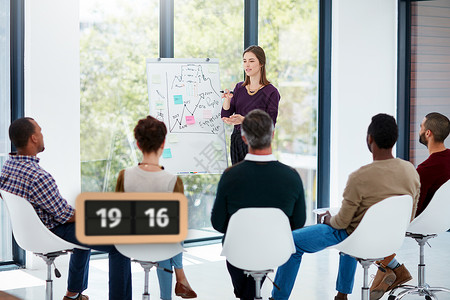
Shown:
**19:16**
